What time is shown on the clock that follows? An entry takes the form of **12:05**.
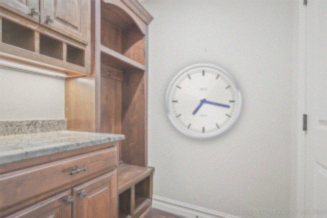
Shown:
**7:17**
